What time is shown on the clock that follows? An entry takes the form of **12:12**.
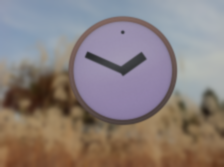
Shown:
**1:49**
